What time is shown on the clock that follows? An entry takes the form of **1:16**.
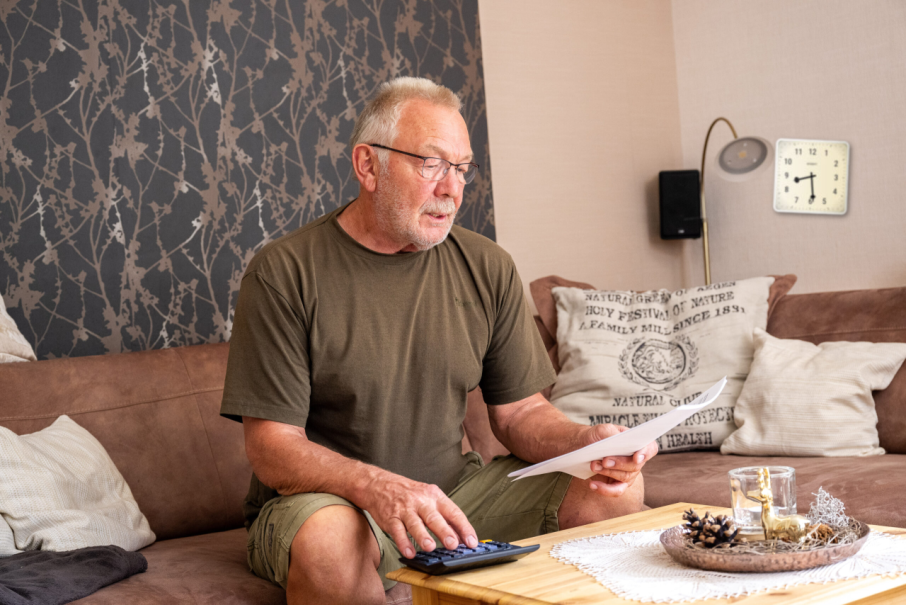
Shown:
**8:29**
